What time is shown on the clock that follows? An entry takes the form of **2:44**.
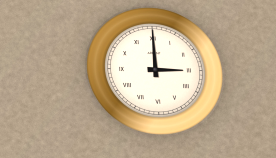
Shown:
**3:00**
